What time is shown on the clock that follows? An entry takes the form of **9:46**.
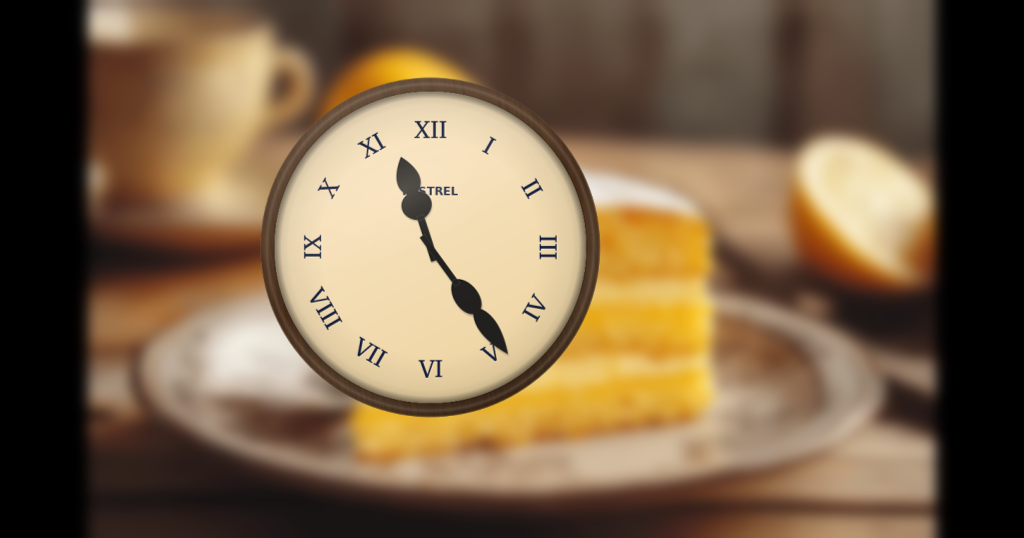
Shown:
**11:24**
